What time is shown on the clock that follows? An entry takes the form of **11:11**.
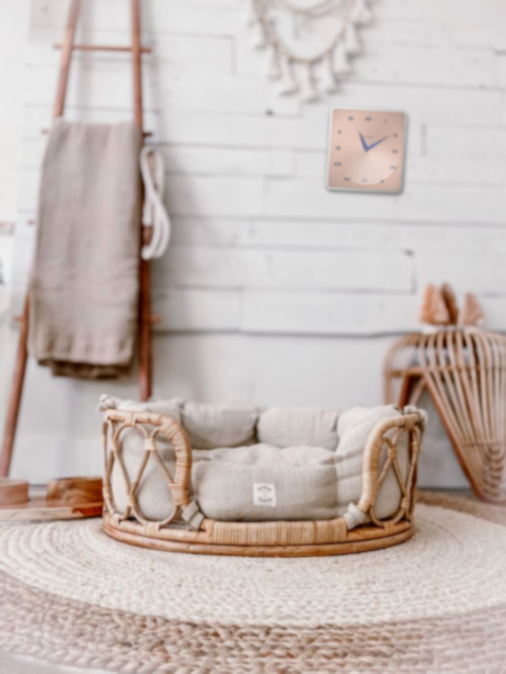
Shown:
**11:09**
